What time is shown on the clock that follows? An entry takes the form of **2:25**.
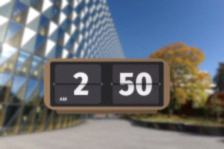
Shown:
**2:50**
